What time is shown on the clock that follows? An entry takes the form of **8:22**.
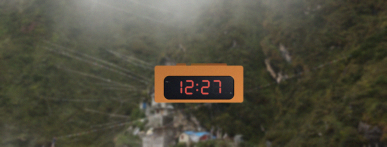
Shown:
**12:27**
